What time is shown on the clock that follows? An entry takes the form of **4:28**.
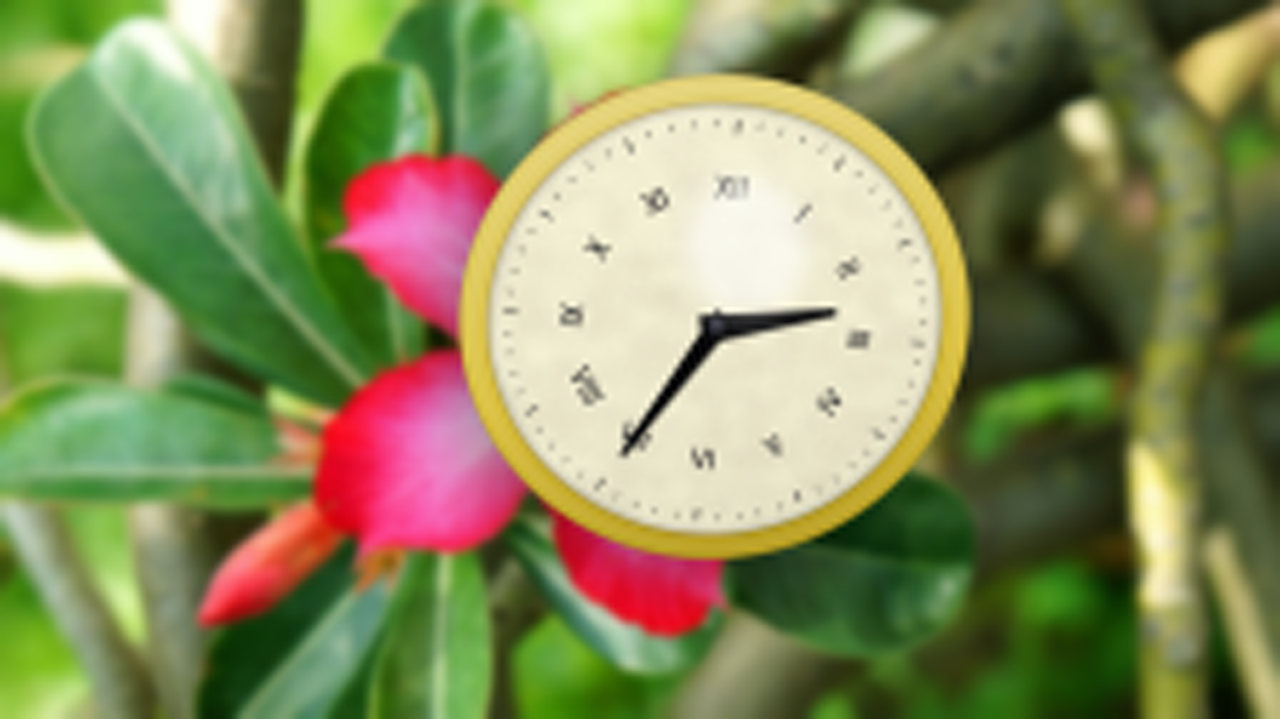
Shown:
**2:35**
